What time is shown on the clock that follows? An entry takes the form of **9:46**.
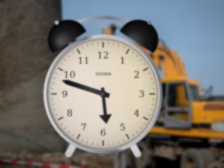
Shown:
**5:48**
